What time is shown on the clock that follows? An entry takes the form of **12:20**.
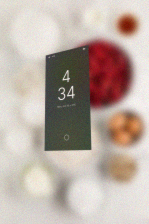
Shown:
**4:34**
